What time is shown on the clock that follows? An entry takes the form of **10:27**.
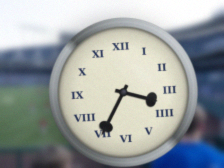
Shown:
**3:35**
